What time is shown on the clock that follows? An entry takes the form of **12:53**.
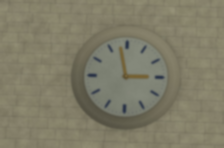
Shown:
**2:58**
